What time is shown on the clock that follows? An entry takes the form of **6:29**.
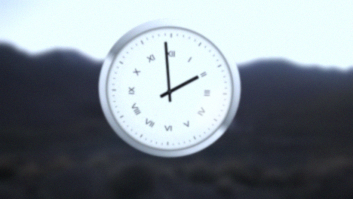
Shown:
**1:59**
